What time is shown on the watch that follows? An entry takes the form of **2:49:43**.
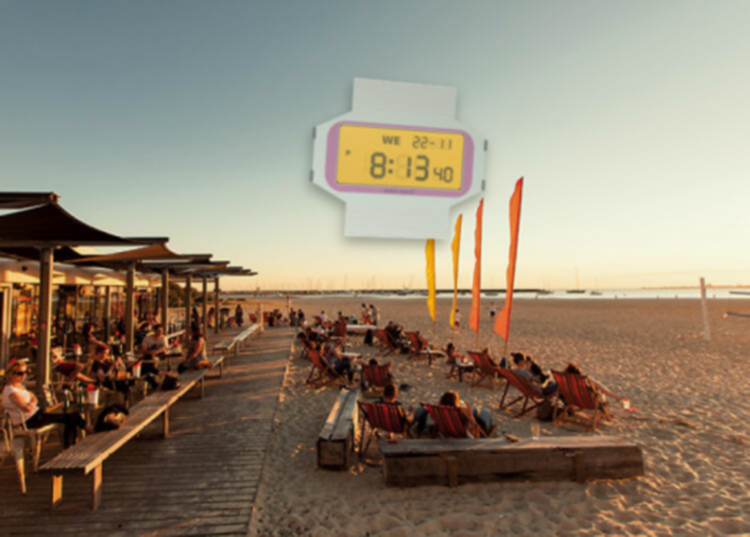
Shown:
**8:13:40**
